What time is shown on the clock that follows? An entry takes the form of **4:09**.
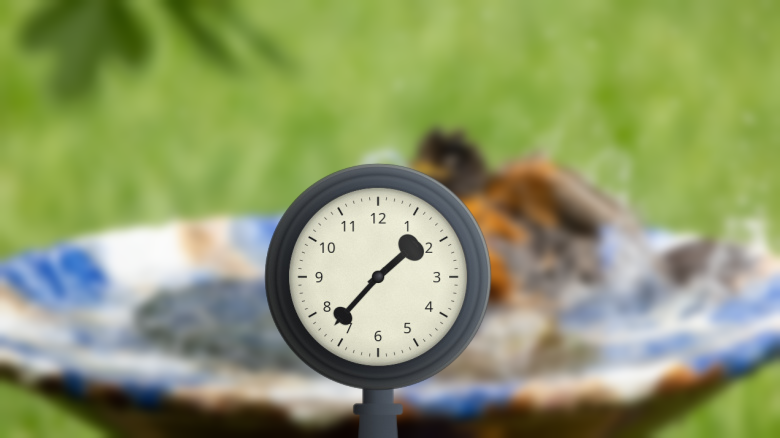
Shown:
**1:37**
